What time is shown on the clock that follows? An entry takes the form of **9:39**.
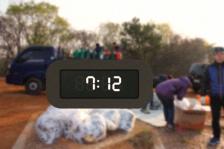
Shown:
**7:12**
